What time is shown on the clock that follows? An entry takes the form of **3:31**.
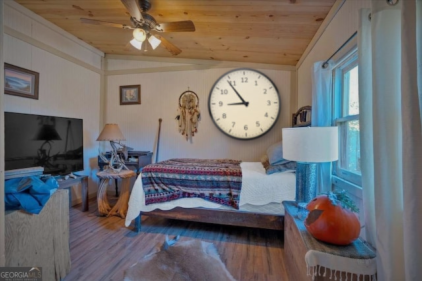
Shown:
**8:54**
